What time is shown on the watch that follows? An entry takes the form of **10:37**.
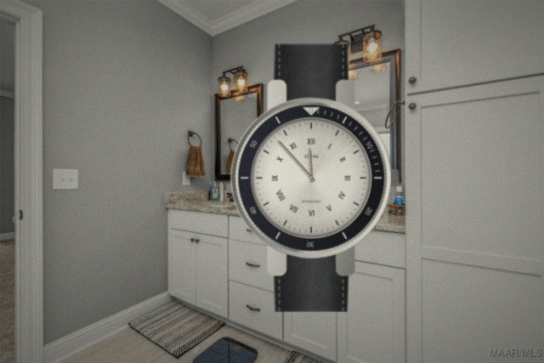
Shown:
**11:53**
